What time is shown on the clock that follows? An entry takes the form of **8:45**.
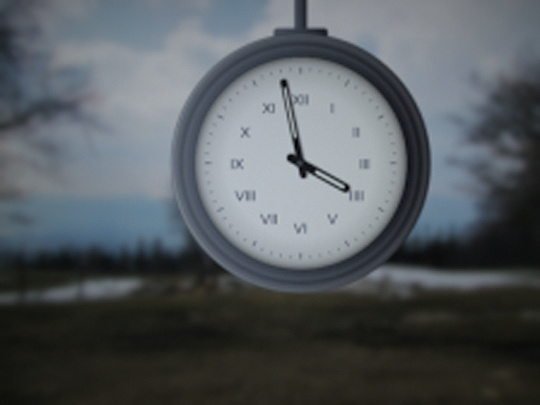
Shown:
**3:58**
